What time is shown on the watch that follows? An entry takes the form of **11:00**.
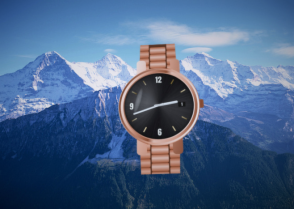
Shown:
**2:42**
